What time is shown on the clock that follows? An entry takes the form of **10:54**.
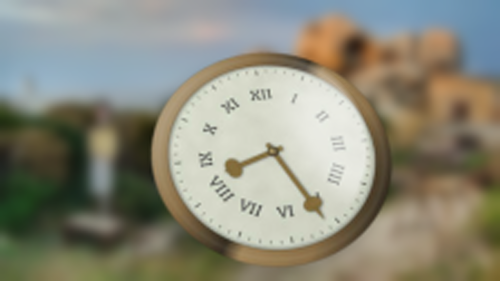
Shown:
**8:26**
